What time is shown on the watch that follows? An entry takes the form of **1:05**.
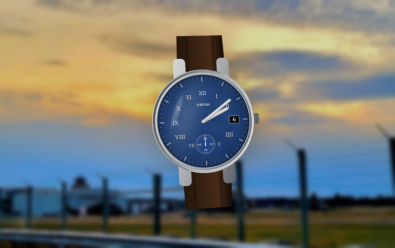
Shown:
**2:09**
